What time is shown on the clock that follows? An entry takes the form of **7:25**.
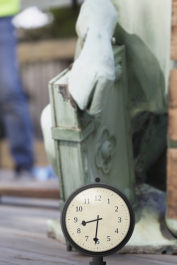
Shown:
**8:31**
